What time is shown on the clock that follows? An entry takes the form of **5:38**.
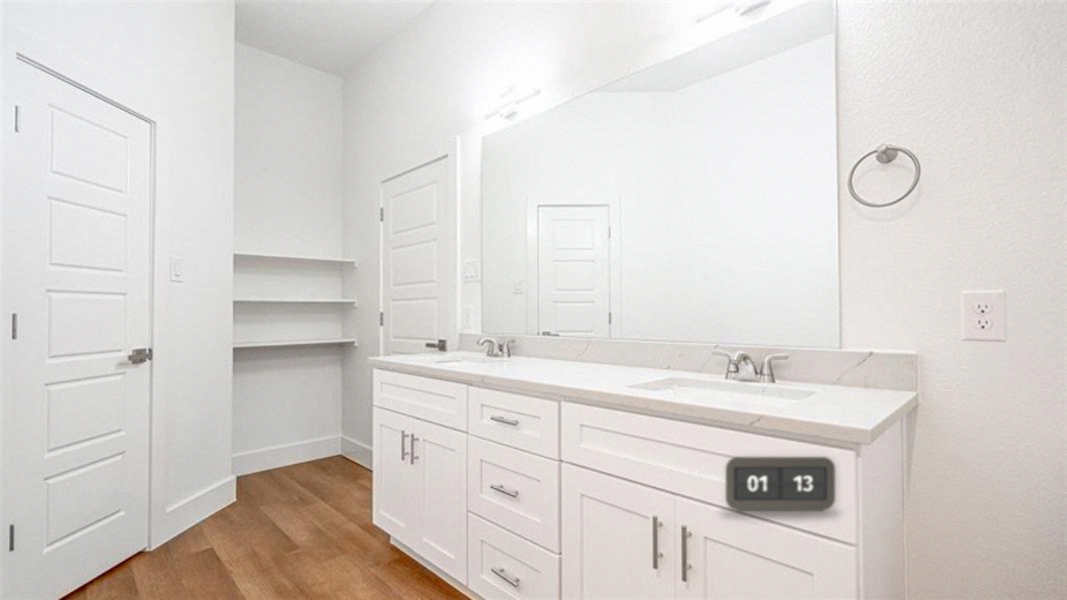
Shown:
**1:13**
